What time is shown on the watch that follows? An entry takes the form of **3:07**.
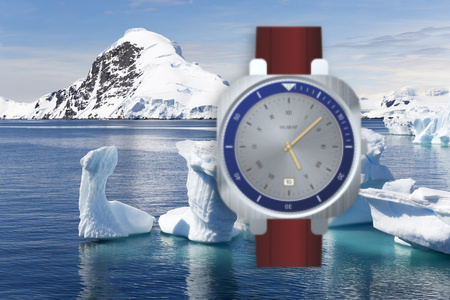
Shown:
**5:08**
